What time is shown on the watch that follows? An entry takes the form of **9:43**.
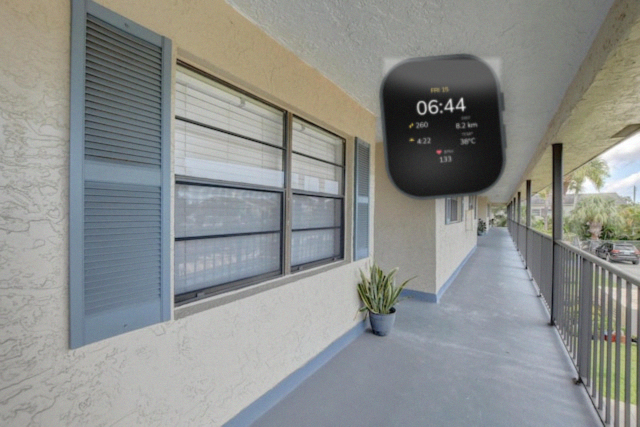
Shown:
**6:44**
